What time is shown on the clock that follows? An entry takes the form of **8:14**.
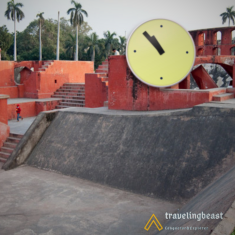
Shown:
**10:53**
